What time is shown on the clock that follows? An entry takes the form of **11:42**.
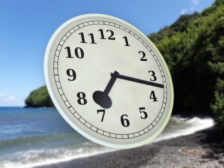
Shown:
**7:17**
